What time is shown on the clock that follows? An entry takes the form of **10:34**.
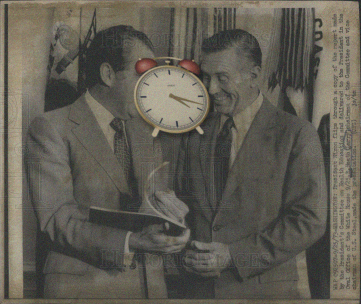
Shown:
**4:18**
